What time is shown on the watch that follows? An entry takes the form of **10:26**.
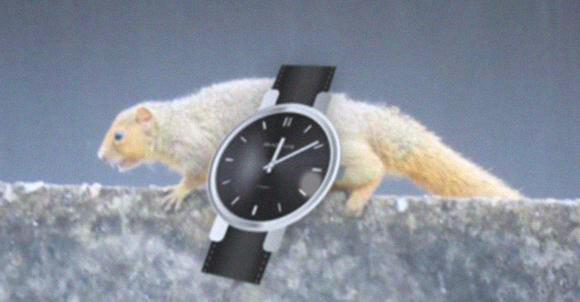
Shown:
**12:09**
